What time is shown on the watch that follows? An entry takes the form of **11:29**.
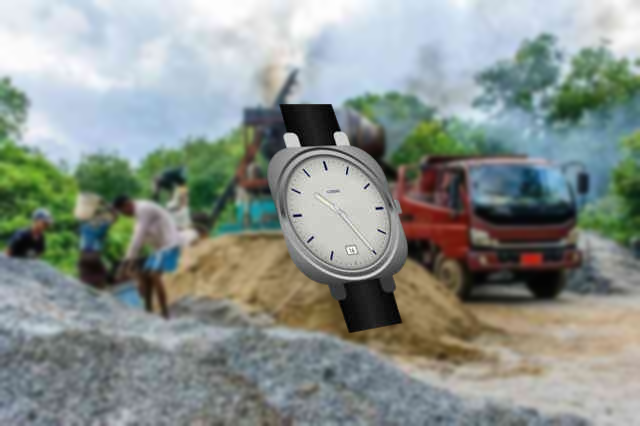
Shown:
**10:25**
